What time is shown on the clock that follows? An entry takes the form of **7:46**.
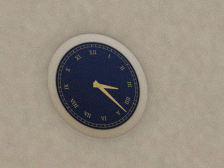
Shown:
**3:23**
